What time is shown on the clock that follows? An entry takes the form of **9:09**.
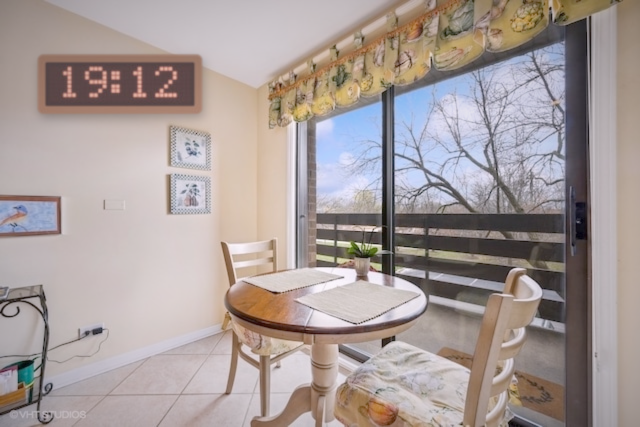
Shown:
**19:12**
